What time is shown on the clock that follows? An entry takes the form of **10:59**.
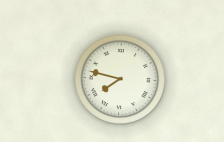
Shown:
**7:47**
